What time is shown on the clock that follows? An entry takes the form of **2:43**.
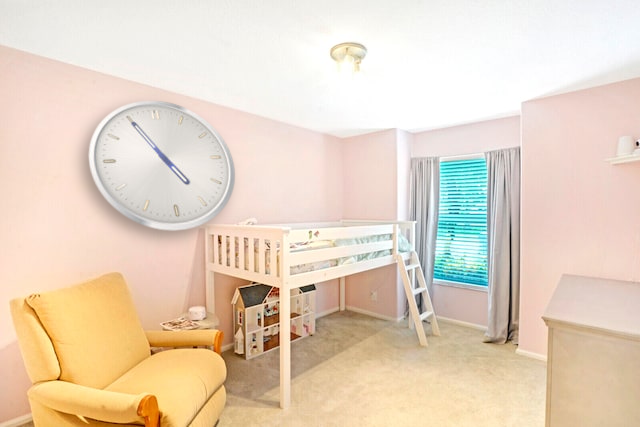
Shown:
**4:55**
